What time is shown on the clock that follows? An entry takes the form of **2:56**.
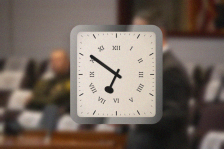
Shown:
**6:51**
